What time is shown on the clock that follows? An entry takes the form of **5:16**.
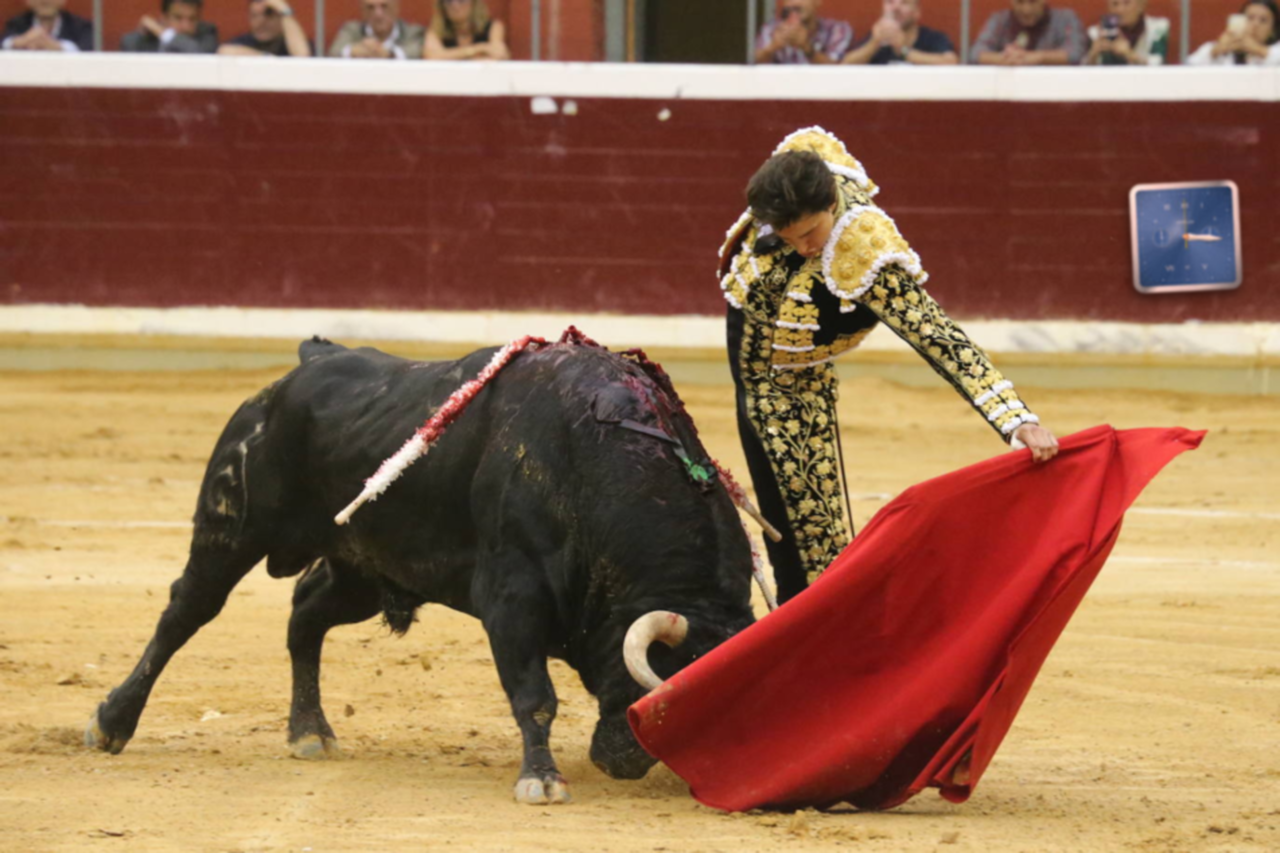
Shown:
**3:16**
